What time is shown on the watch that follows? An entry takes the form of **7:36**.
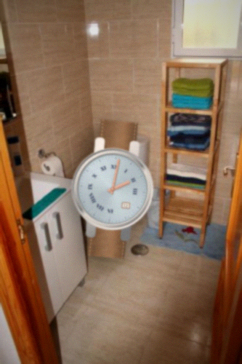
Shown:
**2:01**
